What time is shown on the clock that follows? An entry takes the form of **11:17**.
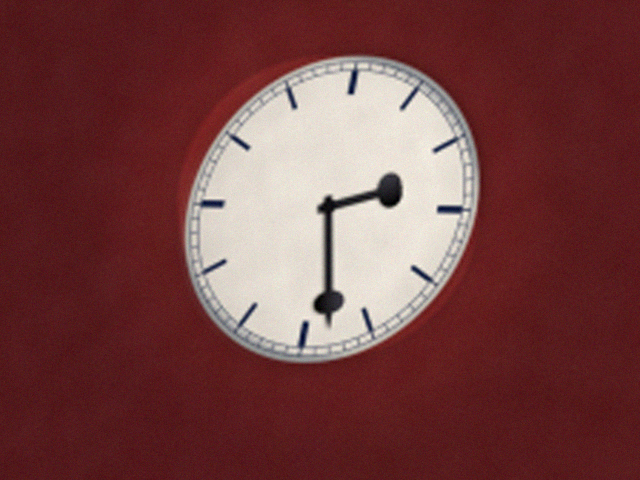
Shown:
**2:28**
